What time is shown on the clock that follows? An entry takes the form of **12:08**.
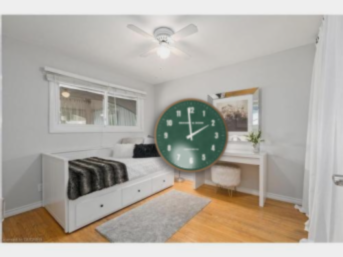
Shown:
**1:59**
